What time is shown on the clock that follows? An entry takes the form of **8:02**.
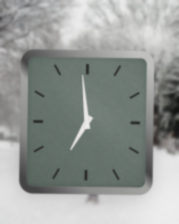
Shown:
**6:59**
